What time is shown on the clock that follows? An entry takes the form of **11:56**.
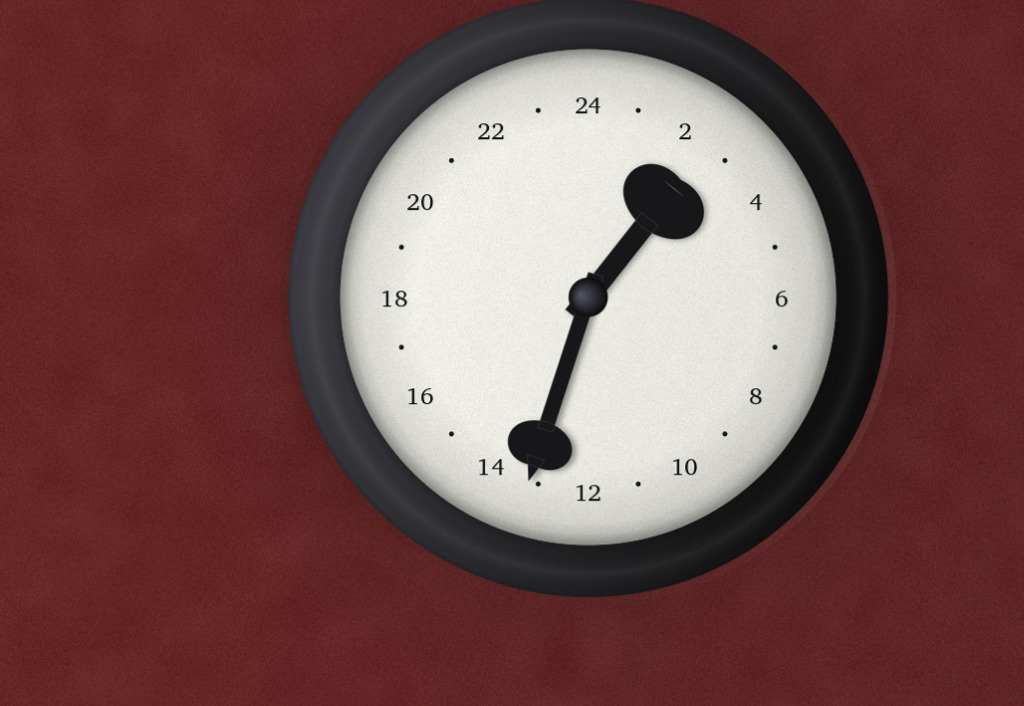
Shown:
**2:33**
